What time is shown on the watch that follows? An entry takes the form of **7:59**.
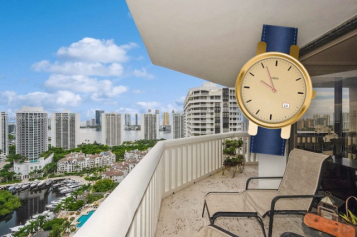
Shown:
**9:56**
